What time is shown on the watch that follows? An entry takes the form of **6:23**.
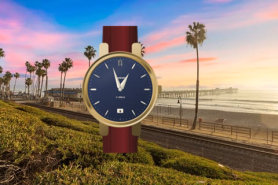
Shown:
**12:57**
